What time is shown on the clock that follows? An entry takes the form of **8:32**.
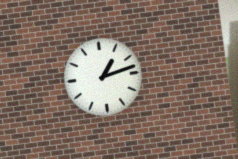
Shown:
**1:13**
